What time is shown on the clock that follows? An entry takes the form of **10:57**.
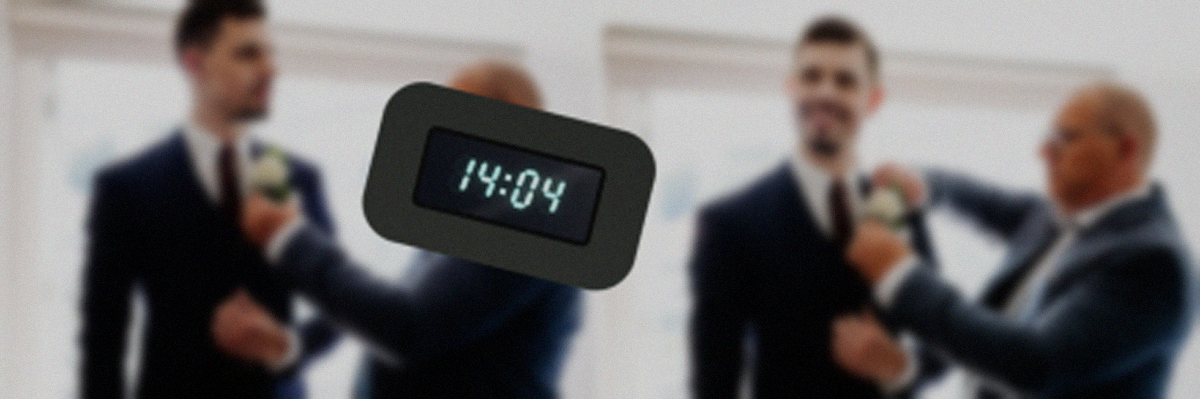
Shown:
**14:04**
